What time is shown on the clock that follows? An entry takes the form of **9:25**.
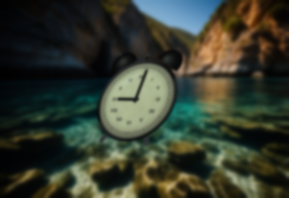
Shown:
**9:01**
